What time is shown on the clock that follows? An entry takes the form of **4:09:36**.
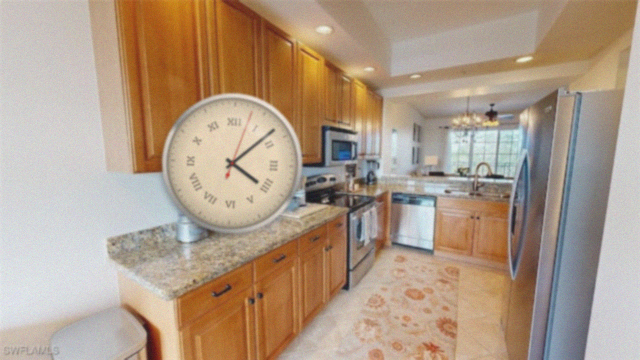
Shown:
**4:08:03**
